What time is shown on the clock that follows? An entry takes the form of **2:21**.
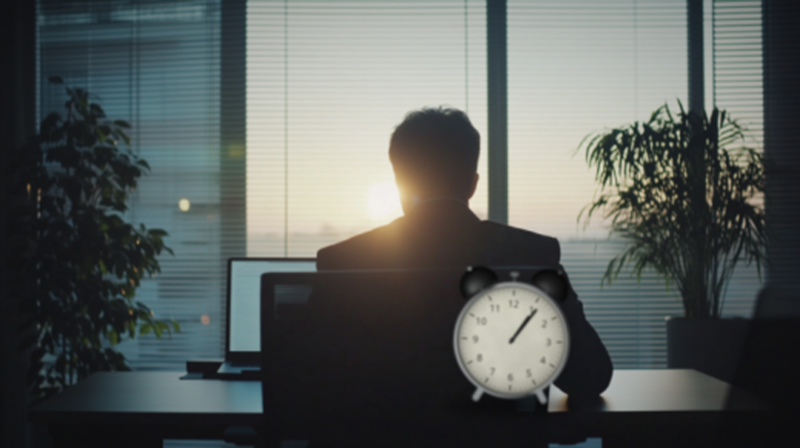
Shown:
**1:06**
